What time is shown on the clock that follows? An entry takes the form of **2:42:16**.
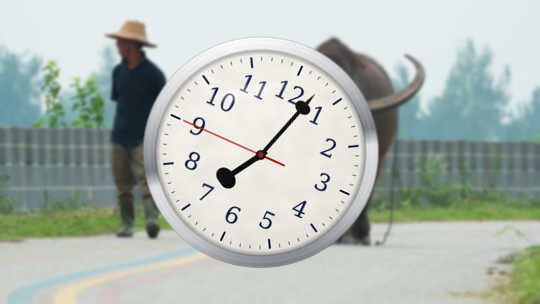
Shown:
**7:02:45**
